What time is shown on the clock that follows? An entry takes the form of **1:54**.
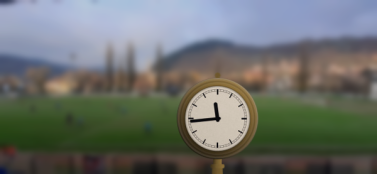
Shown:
**11:44**
